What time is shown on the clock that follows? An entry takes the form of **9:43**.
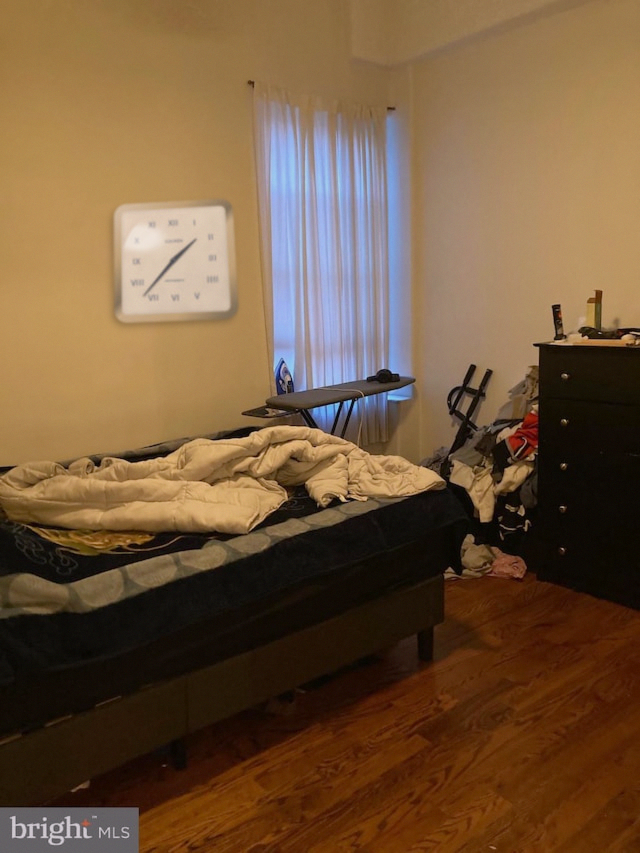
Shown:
**1:37**
